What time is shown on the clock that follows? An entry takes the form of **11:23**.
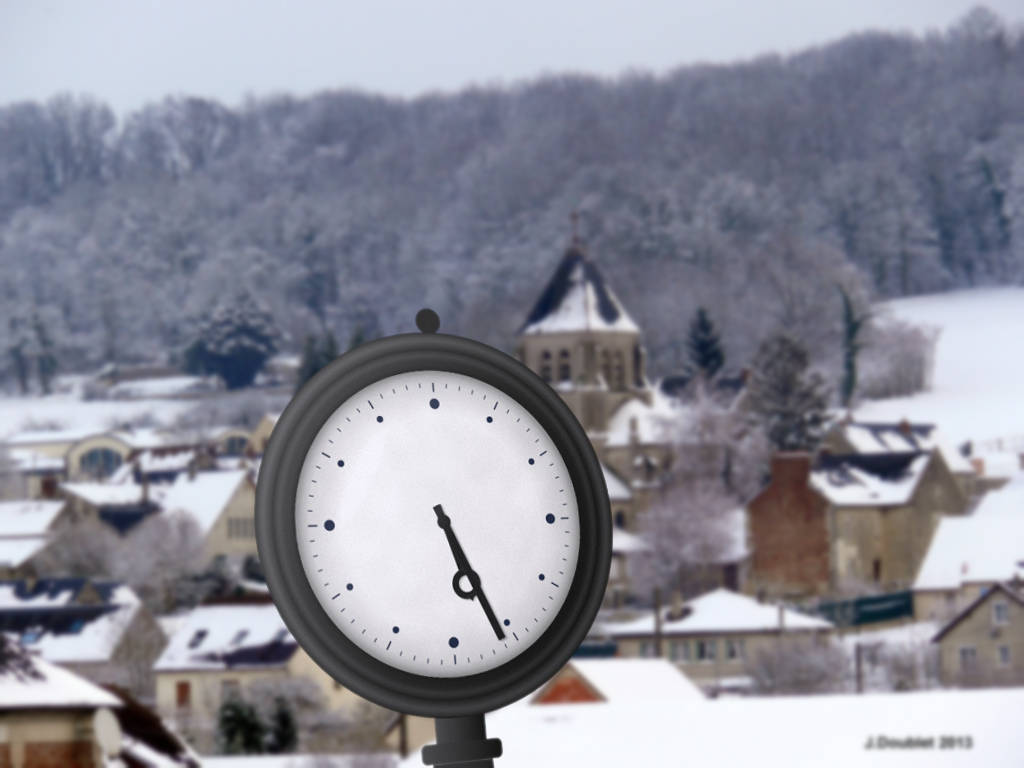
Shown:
**5:26**
